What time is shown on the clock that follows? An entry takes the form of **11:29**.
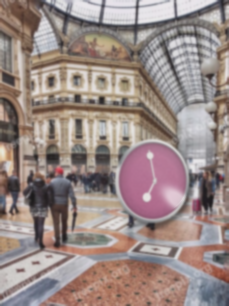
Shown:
**6:58**
